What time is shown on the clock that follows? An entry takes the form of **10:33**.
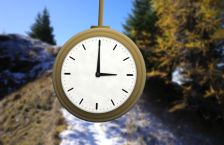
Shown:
**3:00**
